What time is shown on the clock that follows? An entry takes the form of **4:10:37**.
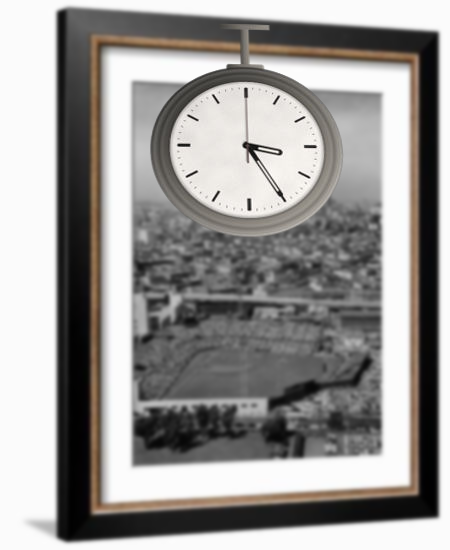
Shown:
**3:25:00**
